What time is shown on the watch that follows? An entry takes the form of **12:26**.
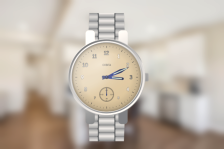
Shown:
**3:11**
